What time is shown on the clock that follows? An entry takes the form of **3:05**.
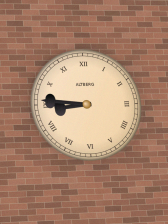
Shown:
**8:46**
